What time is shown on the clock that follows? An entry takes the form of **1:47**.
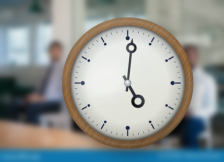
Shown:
**5:01**
